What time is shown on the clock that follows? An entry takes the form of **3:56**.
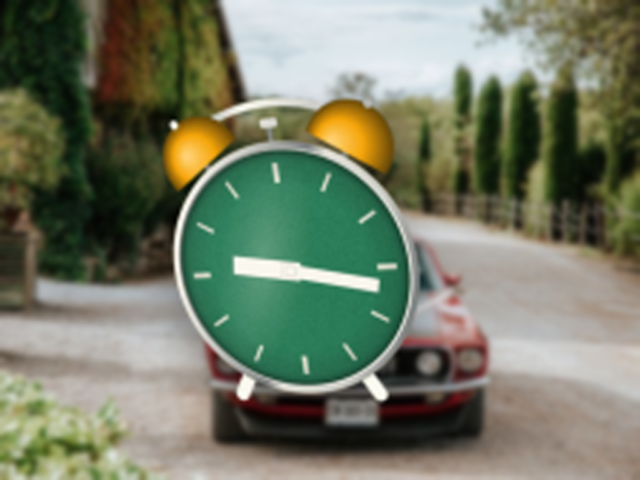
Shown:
**9:17**
